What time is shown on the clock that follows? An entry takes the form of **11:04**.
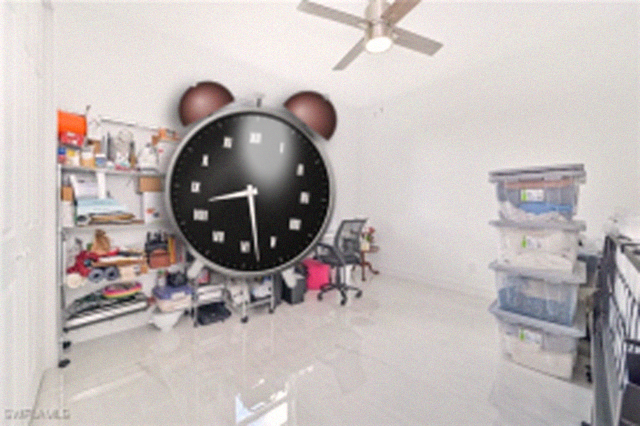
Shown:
**8:28**
